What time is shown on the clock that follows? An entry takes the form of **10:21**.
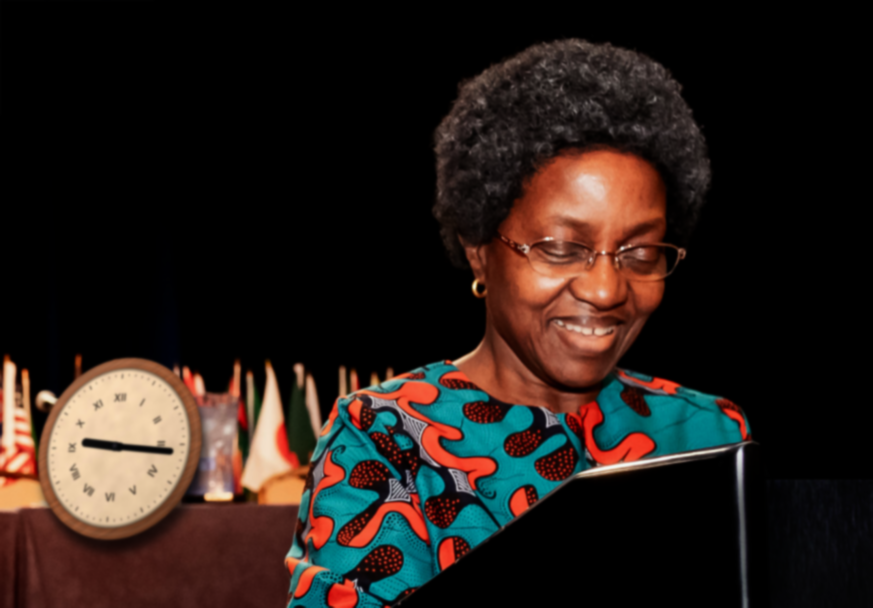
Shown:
**9:16**
